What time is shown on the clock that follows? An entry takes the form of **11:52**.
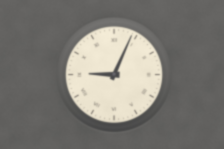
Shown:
**9:04**
